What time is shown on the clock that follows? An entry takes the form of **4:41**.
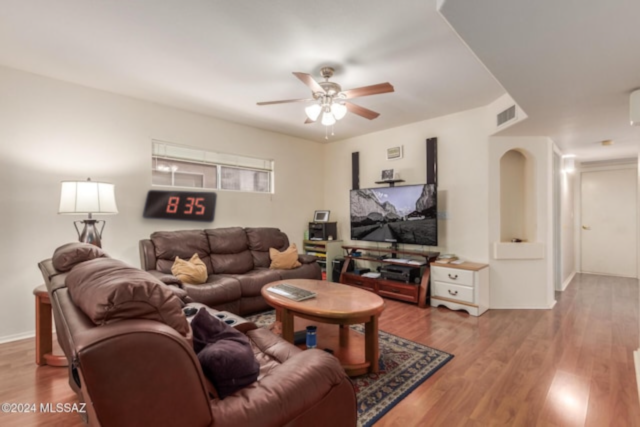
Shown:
**8:35**
